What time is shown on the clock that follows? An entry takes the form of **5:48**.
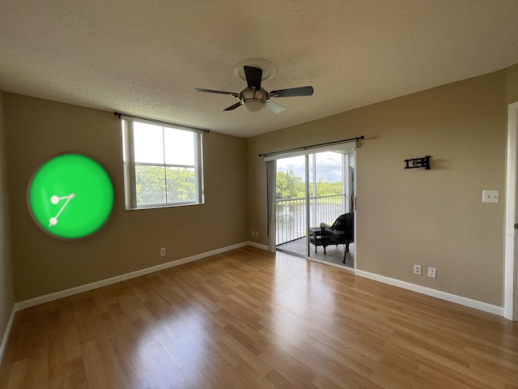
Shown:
**8:36**
